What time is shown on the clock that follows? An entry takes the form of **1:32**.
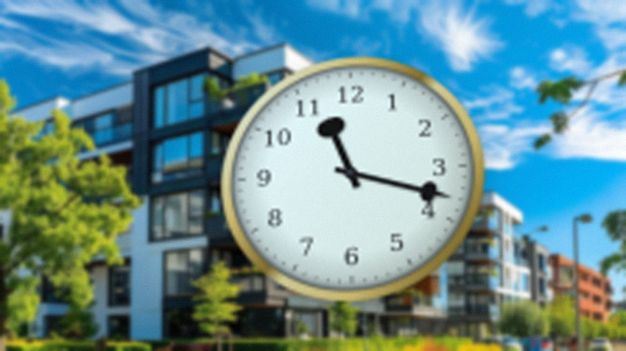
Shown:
**11:18**
